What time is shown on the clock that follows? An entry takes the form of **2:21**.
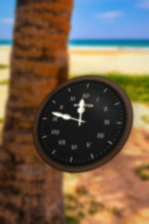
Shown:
**11:47**
